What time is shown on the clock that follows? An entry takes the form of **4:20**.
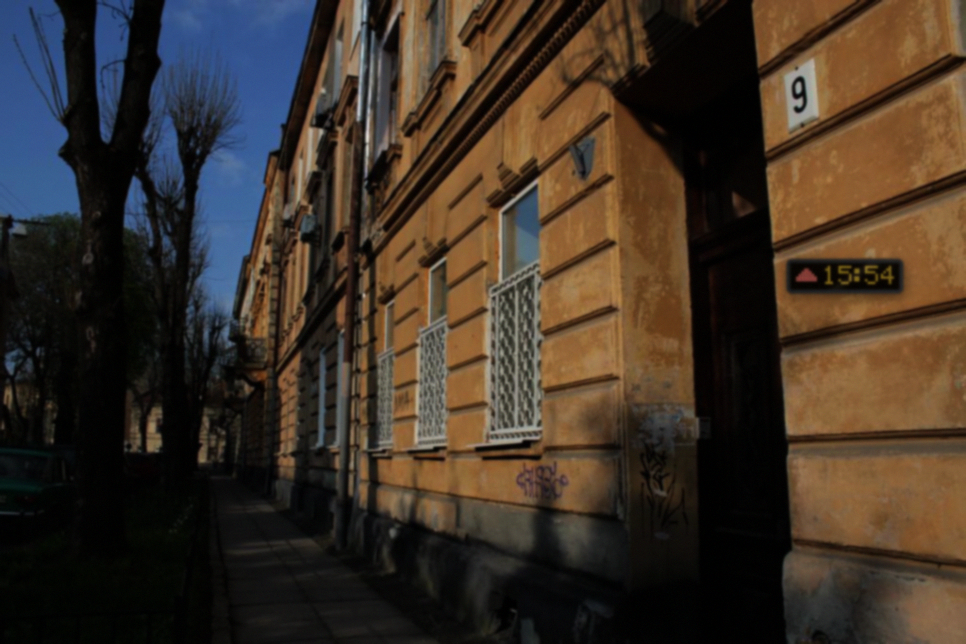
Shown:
**15:54**
